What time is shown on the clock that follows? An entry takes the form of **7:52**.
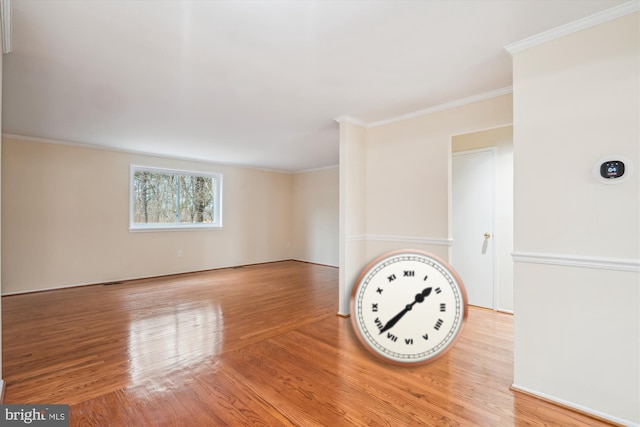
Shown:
**1:38**
